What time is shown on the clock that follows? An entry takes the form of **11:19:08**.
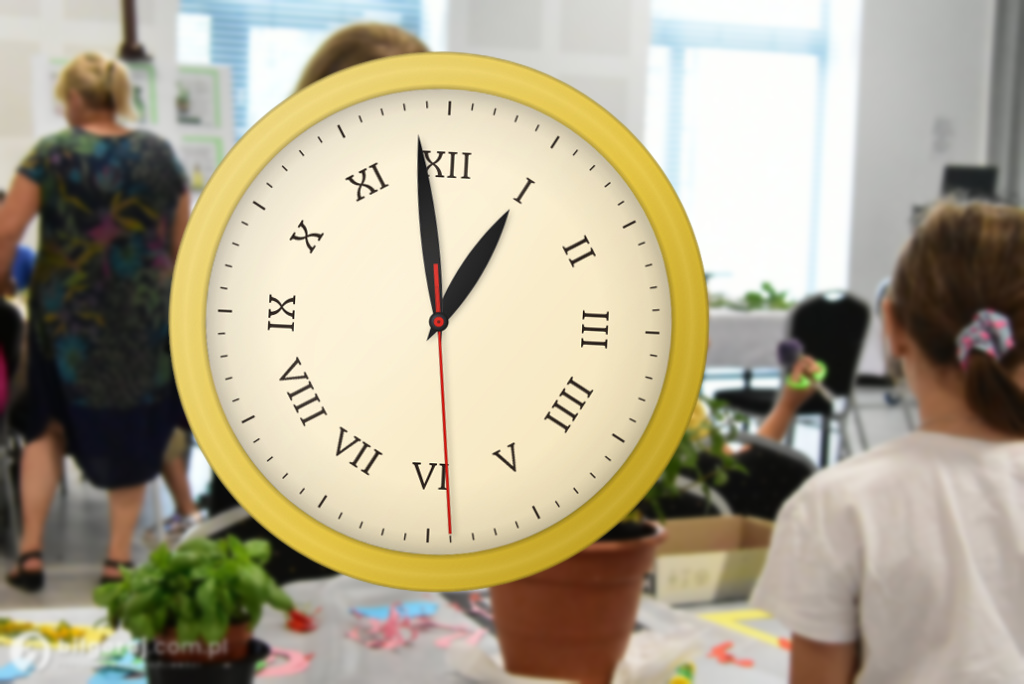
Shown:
**12:58:29**
